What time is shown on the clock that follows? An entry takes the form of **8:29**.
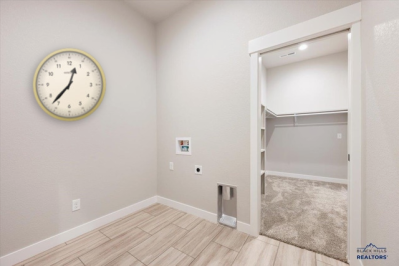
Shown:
**12:37**
